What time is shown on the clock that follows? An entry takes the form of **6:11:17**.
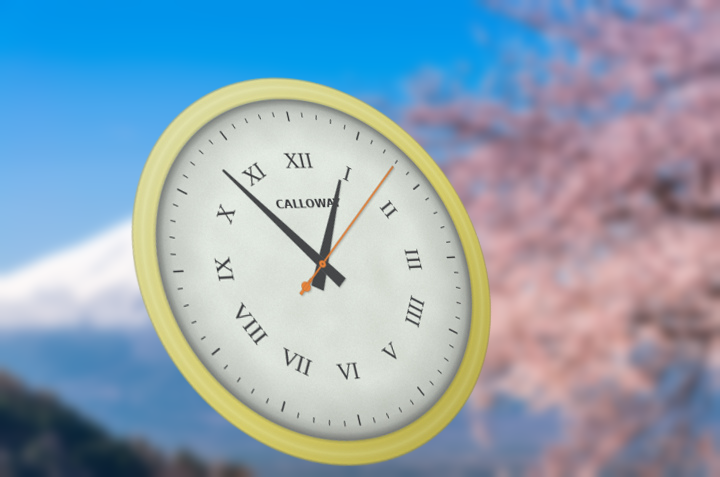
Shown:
**12:53:08**
